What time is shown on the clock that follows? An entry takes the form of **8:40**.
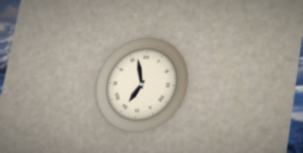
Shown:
**6:57**
